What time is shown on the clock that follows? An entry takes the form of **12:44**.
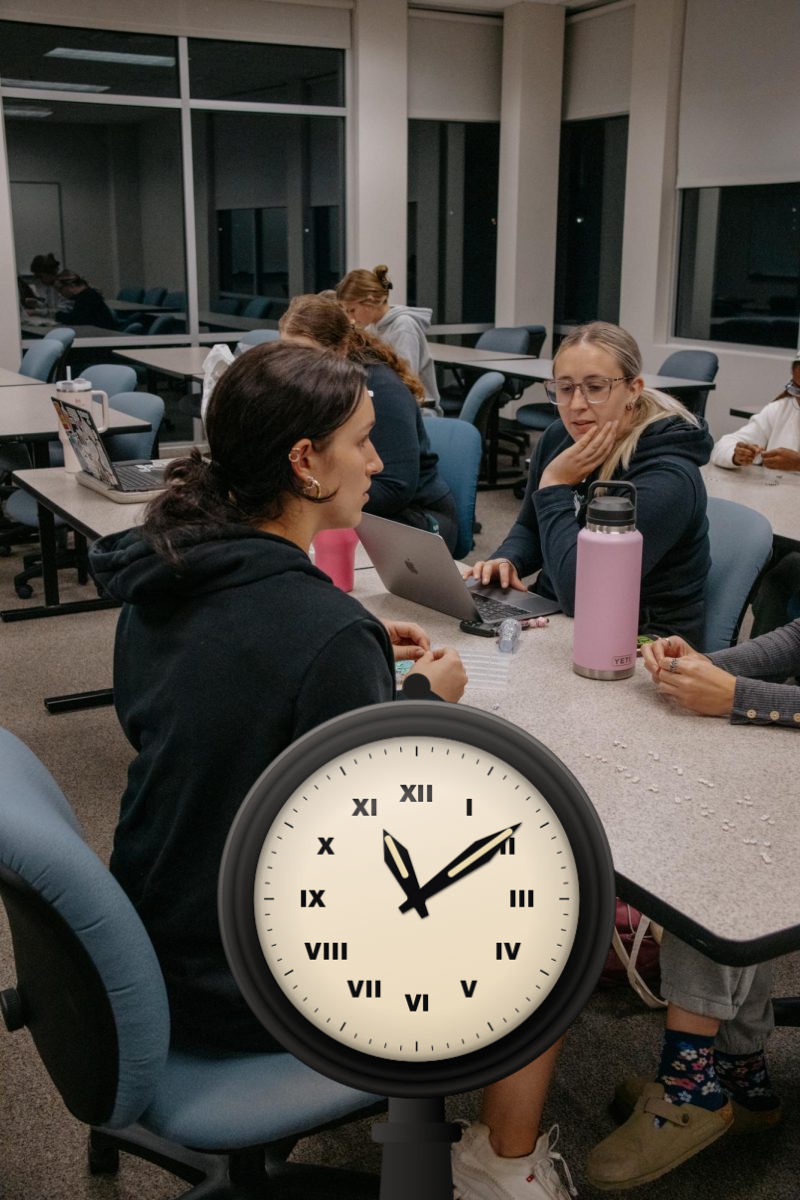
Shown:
**11:09**
